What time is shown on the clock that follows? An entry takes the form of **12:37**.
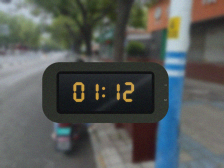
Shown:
**1:12**
